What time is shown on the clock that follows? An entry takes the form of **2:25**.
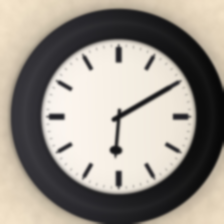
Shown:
**6:10**
